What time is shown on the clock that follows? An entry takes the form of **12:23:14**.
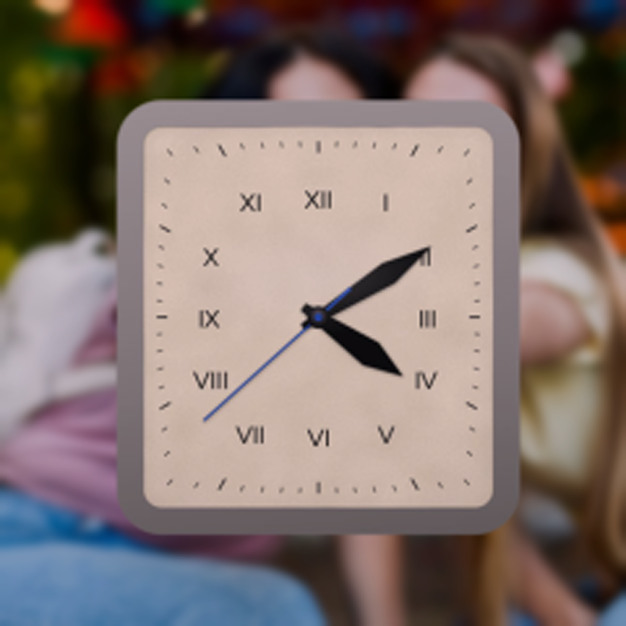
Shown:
**4:09:38**
